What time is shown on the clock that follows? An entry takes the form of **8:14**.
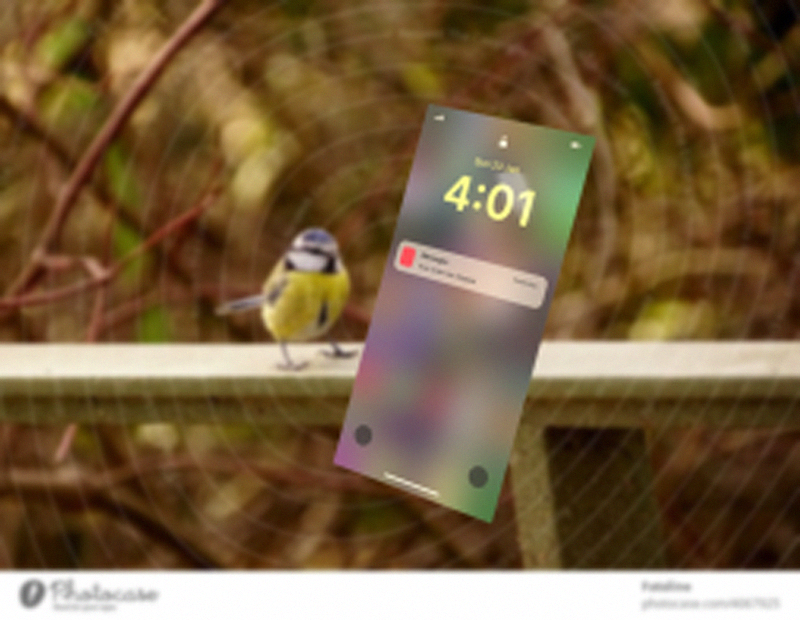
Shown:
**4:01**
